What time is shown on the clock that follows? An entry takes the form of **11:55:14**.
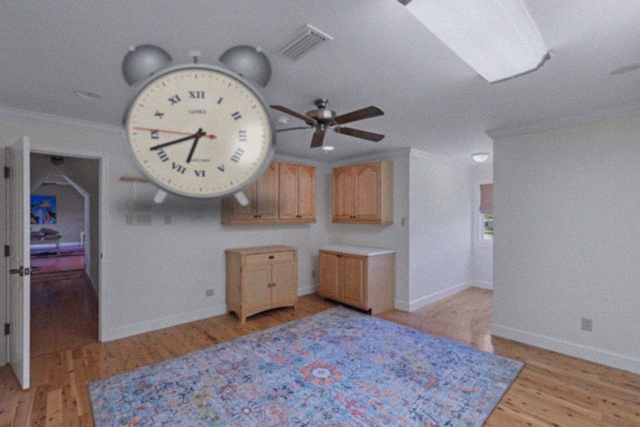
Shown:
**6:41:46**
